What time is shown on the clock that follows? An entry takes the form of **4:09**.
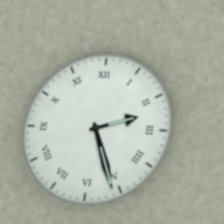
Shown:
**2:26**
